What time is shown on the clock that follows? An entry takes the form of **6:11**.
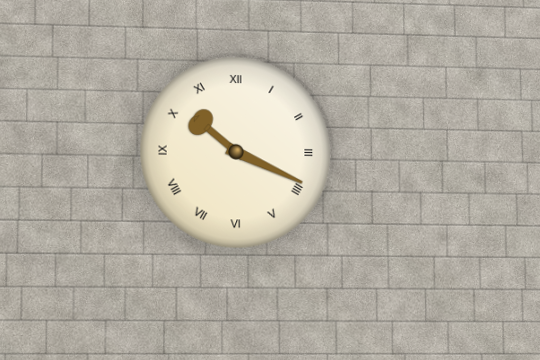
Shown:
**10:19**
